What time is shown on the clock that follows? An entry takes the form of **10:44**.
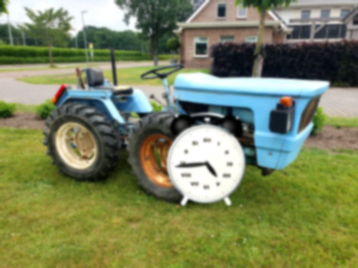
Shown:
**4:44**
